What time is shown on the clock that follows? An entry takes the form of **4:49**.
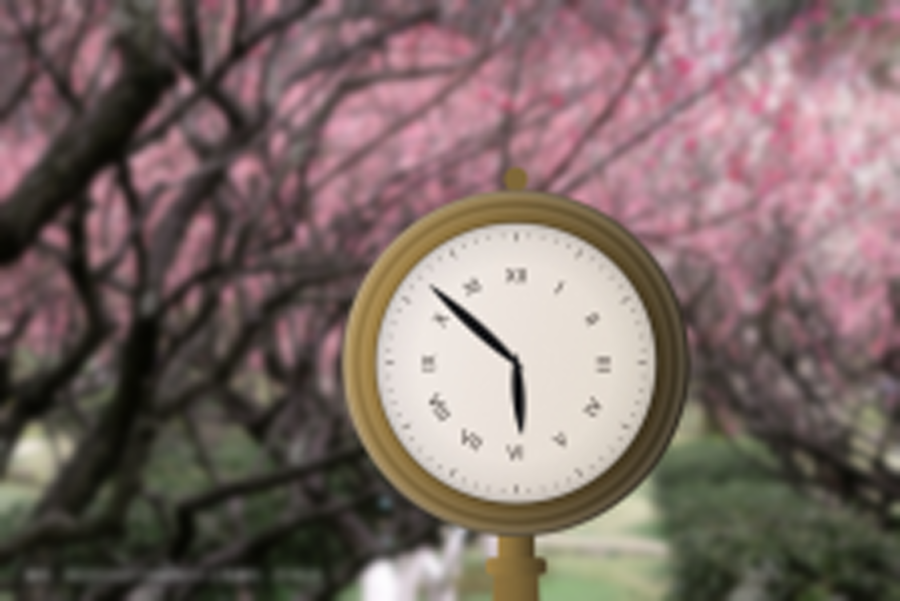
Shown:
**5:52**
